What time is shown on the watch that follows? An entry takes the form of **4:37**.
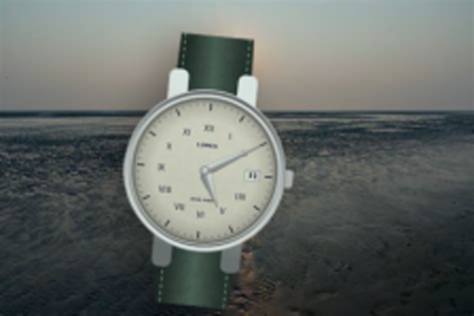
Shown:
**5:10**
